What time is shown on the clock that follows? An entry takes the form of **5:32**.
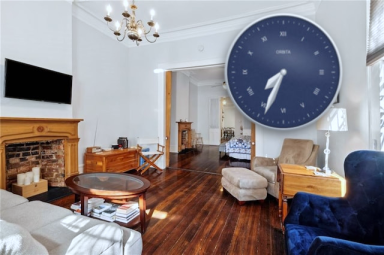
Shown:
**7:34**
